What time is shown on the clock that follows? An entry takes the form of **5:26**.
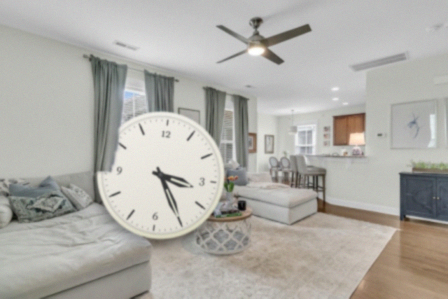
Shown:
**3:25**
